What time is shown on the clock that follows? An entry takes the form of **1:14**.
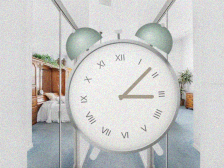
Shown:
**3:08**
